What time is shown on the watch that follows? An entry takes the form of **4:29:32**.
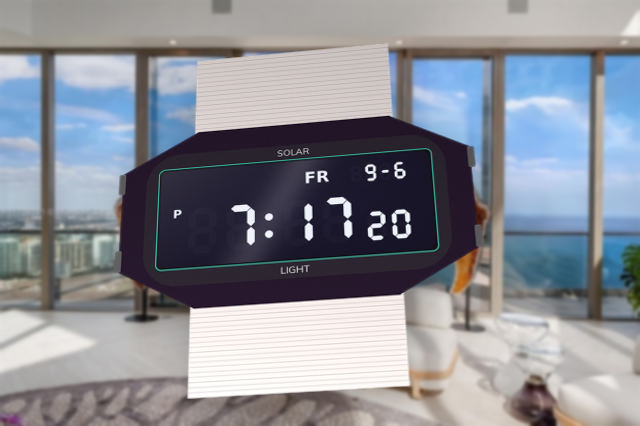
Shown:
**7:17:20**
